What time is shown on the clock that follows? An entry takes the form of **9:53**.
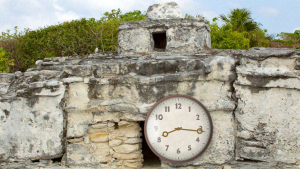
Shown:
**8:16**
